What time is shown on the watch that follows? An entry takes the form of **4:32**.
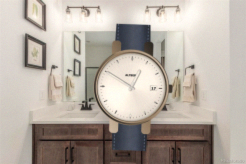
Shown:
**12:50**
